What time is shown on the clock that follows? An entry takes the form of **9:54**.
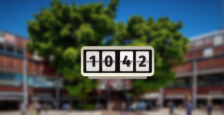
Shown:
**10:42**
